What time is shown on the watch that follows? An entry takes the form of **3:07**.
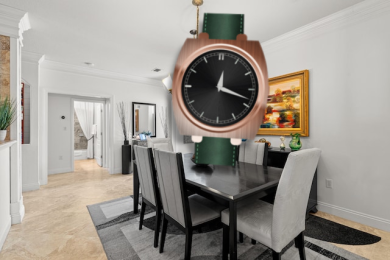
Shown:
**12:18**
